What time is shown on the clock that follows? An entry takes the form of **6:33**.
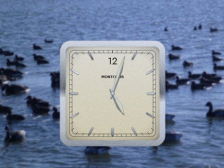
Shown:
**5:03**
